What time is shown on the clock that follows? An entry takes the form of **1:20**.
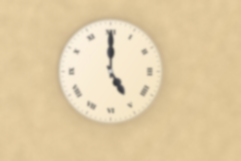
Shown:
**5:00**
